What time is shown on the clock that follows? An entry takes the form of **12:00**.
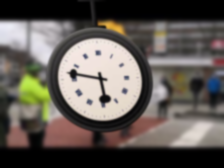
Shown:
**5:47**
